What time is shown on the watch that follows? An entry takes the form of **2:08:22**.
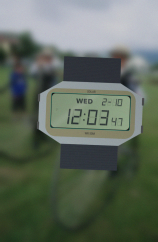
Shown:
**12:03:47**
